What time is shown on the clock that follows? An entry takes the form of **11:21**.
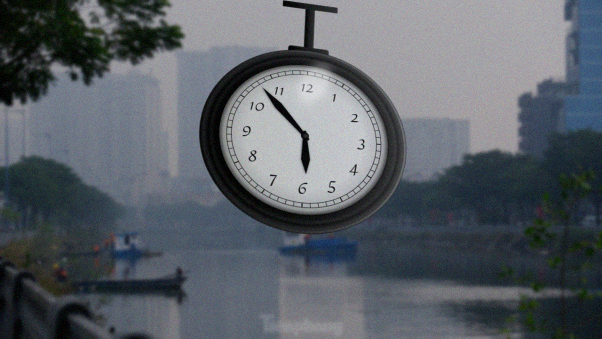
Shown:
**5:53**
